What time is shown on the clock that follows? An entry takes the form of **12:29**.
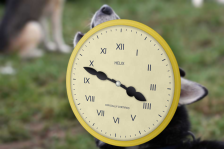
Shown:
**3:48**
